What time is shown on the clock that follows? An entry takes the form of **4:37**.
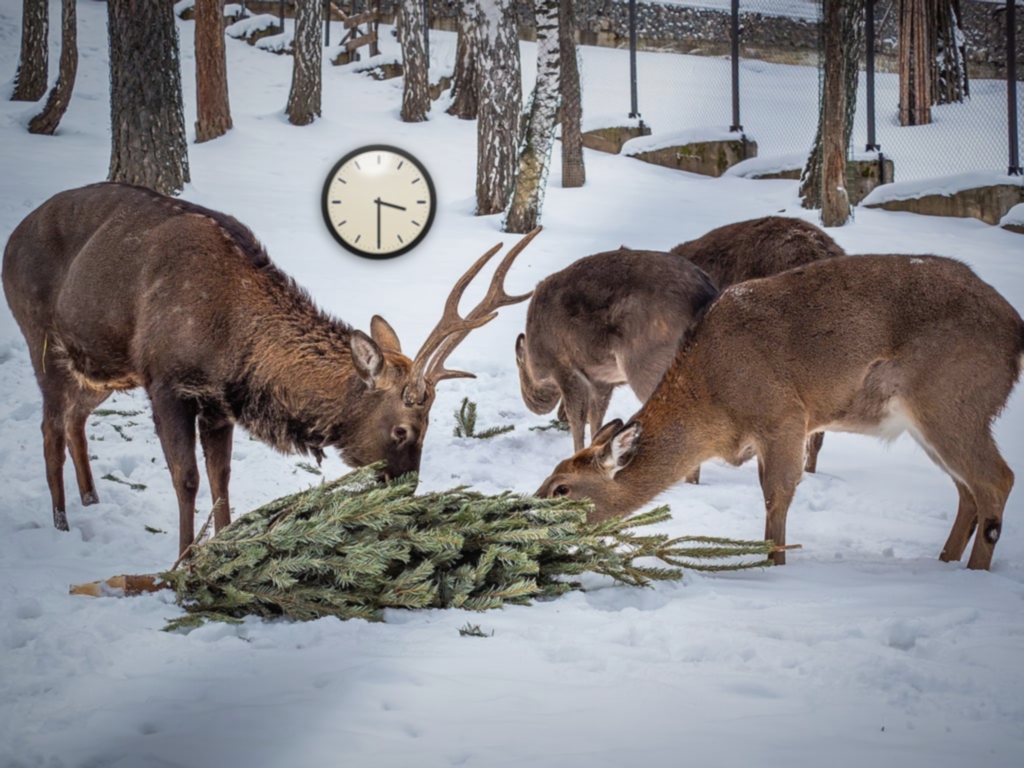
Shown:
**3:30**
